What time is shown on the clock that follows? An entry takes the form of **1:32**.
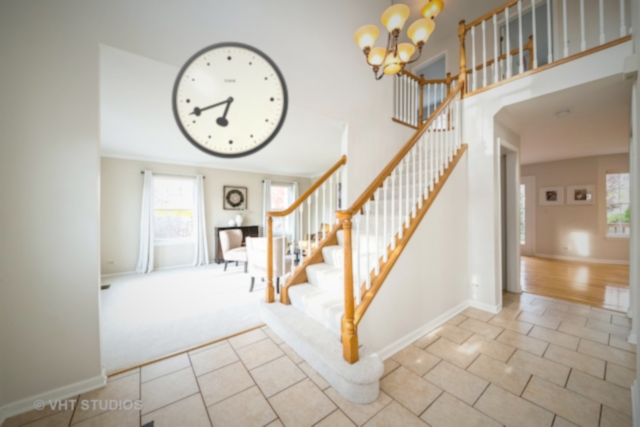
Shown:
**6:42**
